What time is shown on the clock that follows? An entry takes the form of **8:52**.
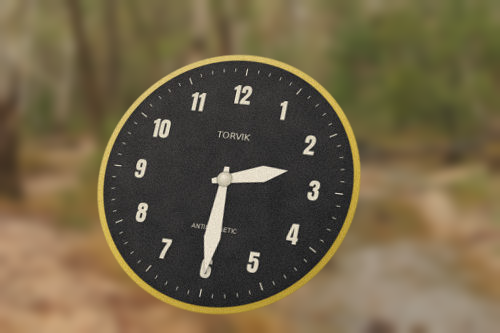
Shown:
**2:30**
